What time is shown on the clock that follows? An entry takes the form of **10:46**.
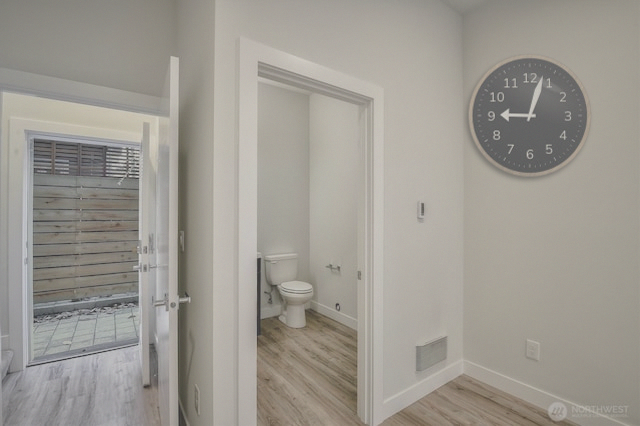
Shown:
**9:03**
